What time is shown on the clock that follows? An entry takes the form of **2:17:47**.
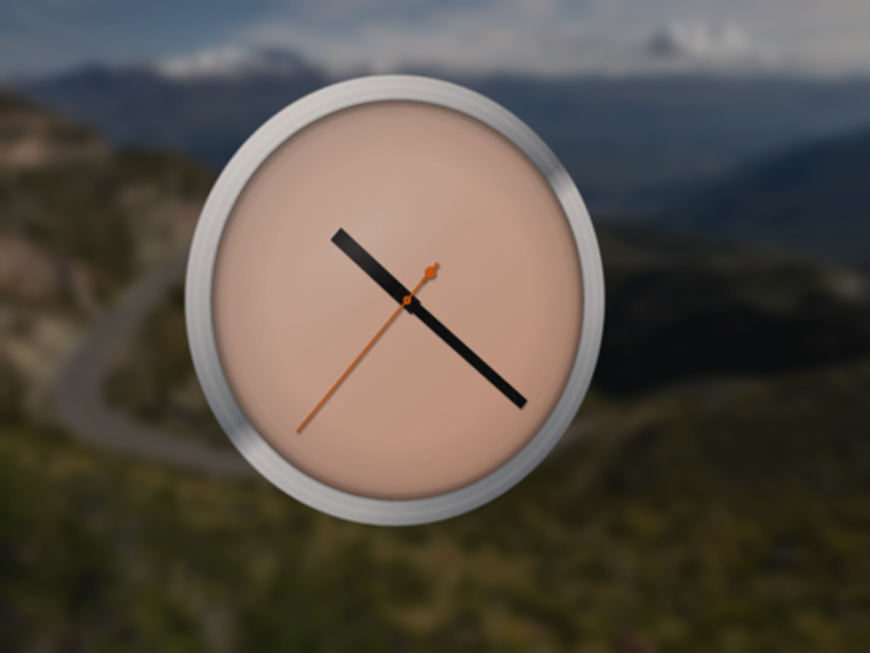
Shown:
**10:21:37**
